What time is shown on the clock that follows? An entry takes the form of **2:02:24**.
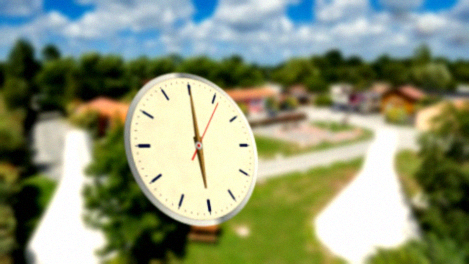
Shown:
**6:00:06**
